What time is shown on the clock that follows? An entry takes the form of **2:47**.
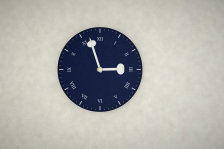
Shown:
**2:57**
